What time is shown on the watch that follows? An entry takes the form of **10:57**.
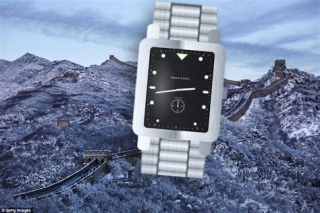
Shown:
**2:43**
